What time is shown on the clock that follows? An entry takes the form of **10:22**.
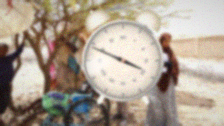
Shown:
**3:49**
